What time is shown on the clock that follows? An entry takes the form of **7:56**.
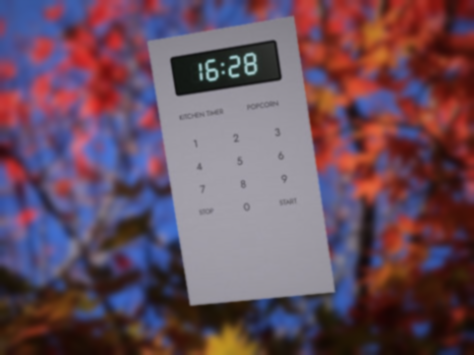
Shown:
**16:28**
